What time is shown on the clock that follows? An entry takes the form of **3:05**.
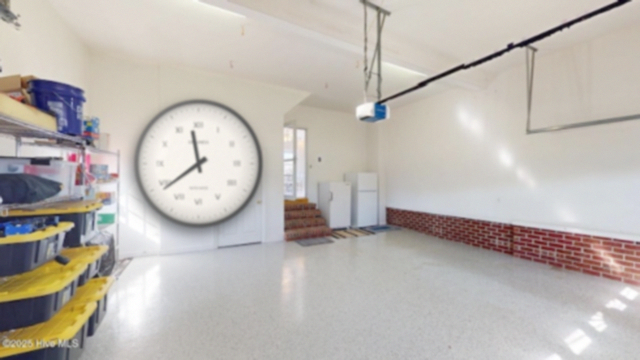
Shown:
**11:39**
